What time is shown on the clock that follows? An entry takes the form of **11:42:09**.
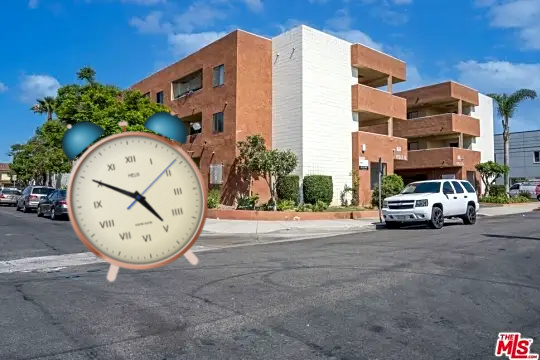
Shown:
**4:50:09**
